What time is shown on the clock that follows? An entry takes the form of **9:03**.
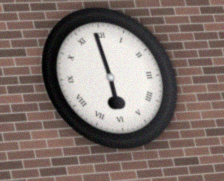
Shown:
**5:59**
